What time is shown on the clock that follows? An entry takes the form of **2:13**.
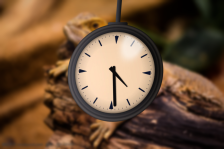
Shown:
**4:29**
